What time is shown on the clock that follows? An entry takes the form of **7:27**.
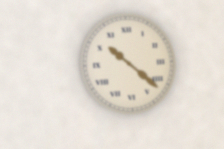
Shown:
**10:22**
